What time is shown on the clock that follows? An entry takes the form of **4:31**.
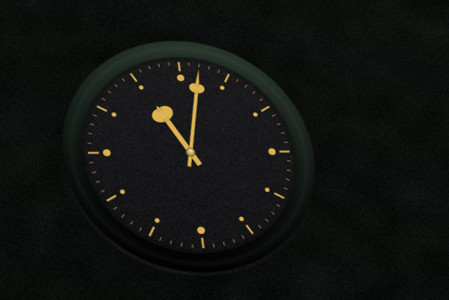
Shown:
**11:02**
